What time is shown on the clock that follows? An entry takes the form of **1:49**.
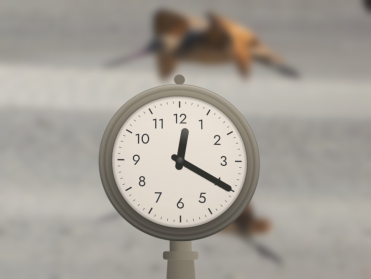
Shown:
**12:20**
